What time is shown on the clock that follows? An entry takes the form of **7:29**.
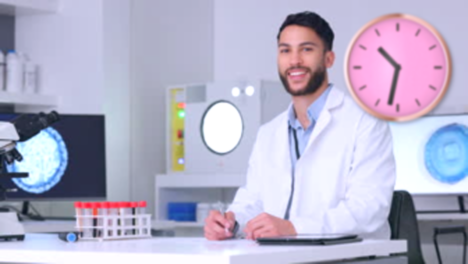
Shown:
**10:32**
